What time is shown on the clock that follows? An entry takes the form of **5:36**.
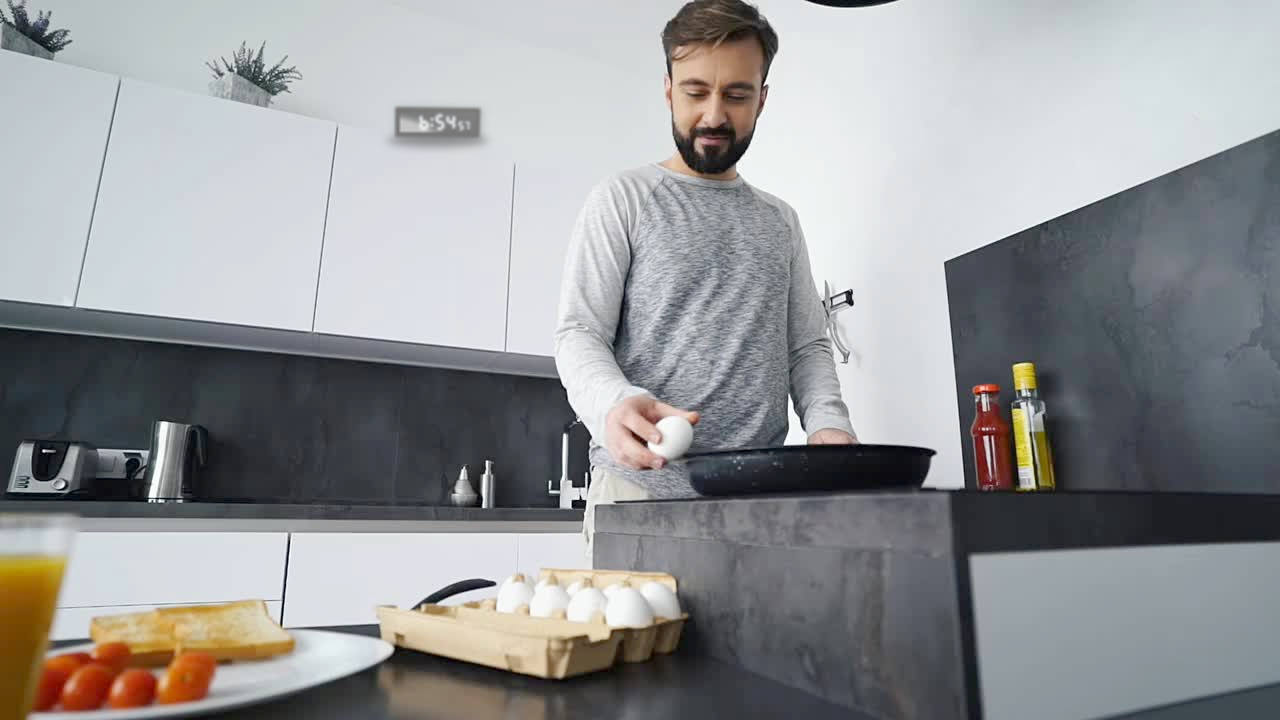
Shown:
**6:54**
